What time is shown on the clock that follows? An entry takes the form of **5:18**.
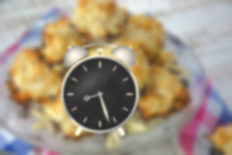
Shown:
**8:27**
